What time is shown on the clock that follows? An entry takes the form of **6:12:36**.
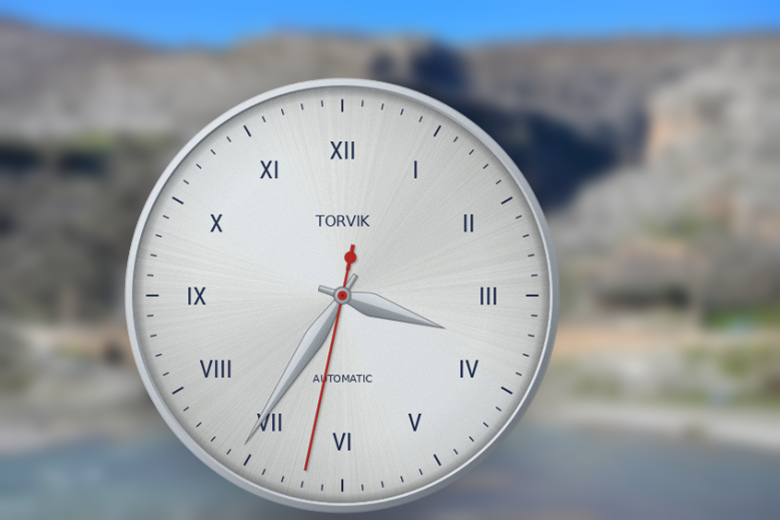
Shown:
**3:35:32**
